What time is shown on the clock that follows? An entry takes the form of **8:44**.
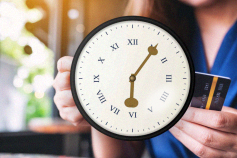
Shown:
**6:06**
